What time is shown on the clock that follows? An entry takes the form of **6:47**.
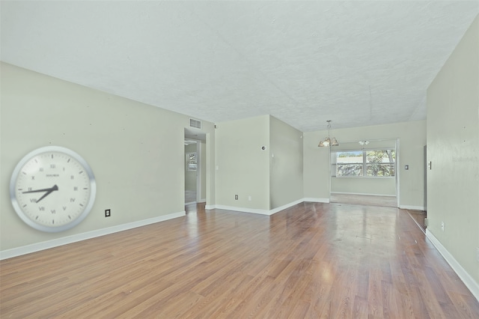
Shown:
**7:44**
